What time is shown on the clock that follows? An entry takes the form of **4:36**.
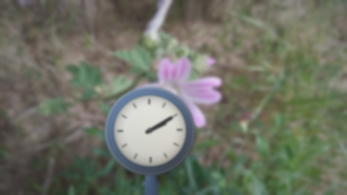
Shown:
**2:10**
